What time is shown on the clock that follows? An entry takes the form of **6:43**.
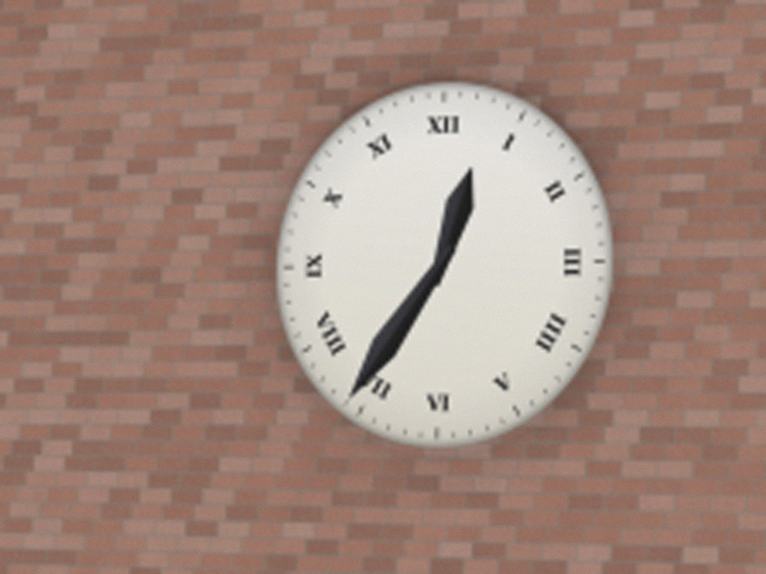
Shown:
**12:36**
